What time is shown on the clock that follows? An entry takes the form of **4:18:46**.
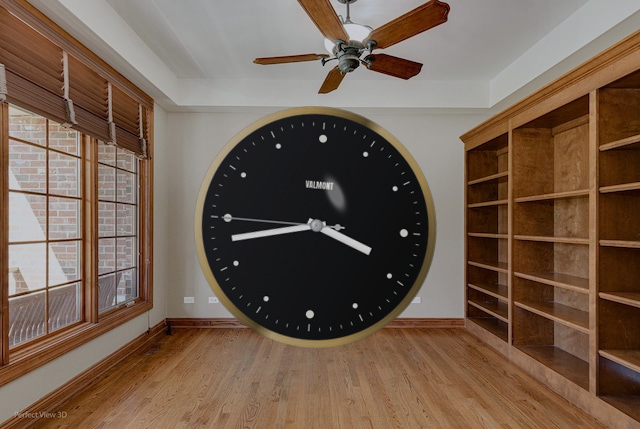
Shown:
**3:42:45**
